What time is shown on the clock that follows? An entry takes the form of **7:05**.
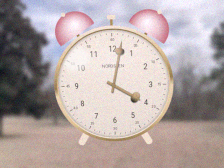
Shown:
**4:02**
